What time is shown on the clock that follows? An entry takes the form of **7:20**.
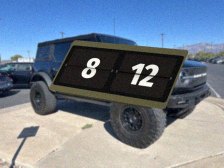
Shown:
**8:12**
